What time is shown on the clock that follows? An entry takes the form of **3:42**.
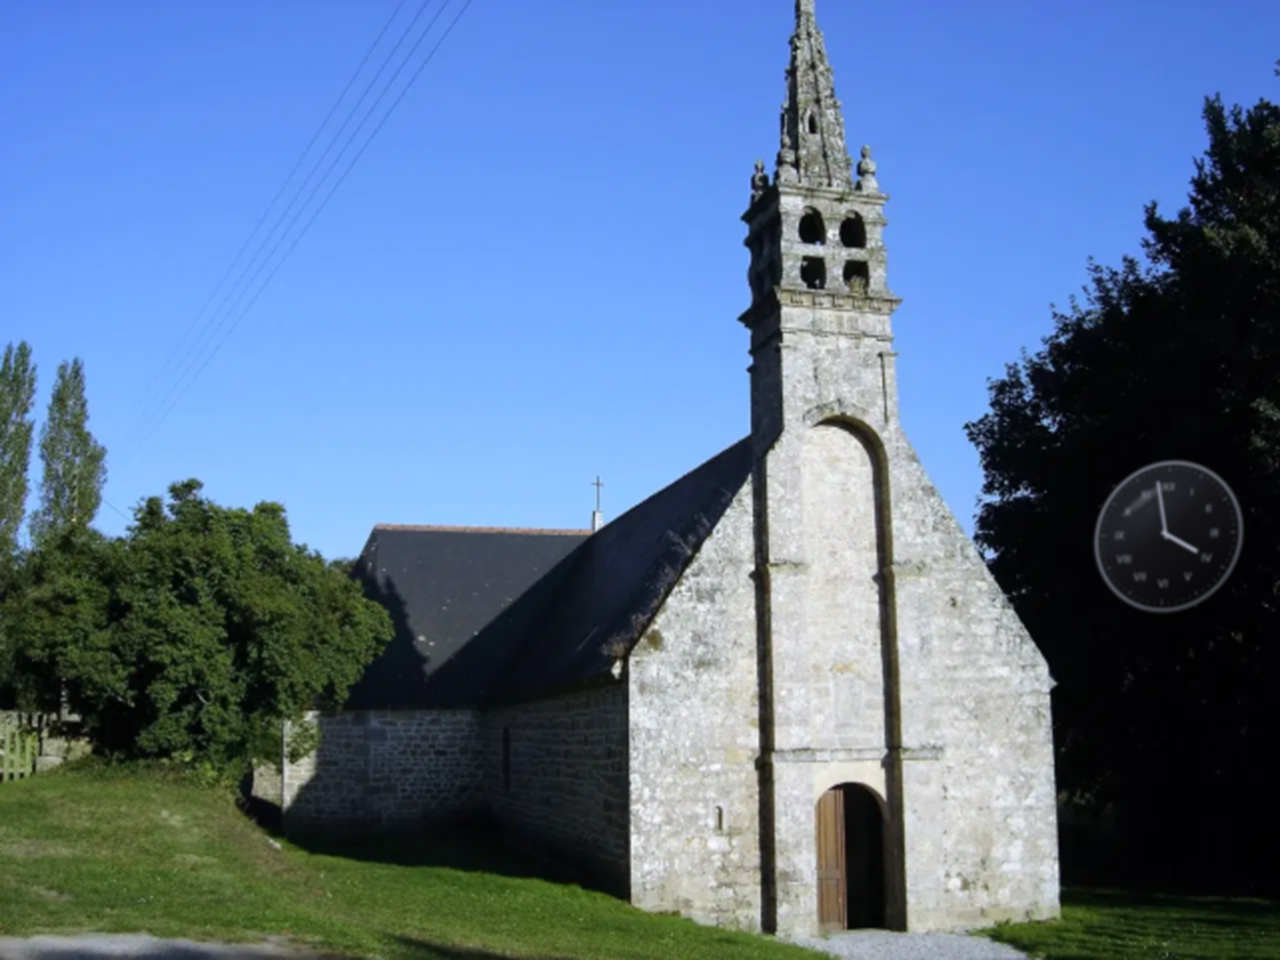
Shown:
**3:58**
